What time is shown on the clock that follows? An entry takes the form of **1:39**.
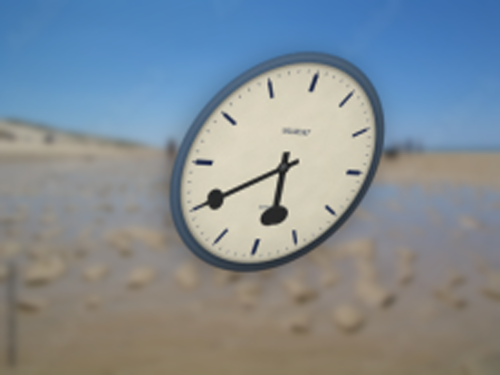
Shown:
**5:40**
